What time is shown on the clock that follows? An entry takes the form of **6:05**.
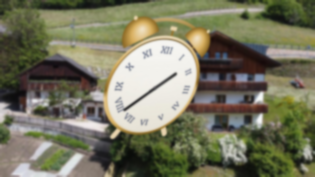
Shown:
**1:38**
